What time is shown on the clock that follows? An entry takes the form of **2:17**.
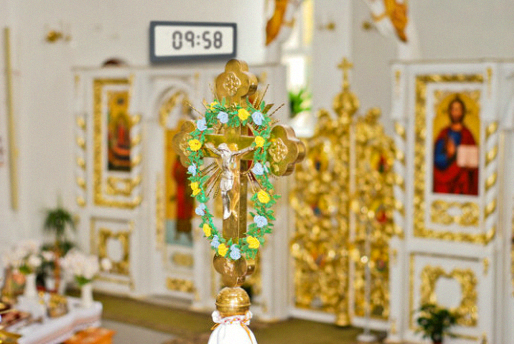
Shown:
**9:58**
